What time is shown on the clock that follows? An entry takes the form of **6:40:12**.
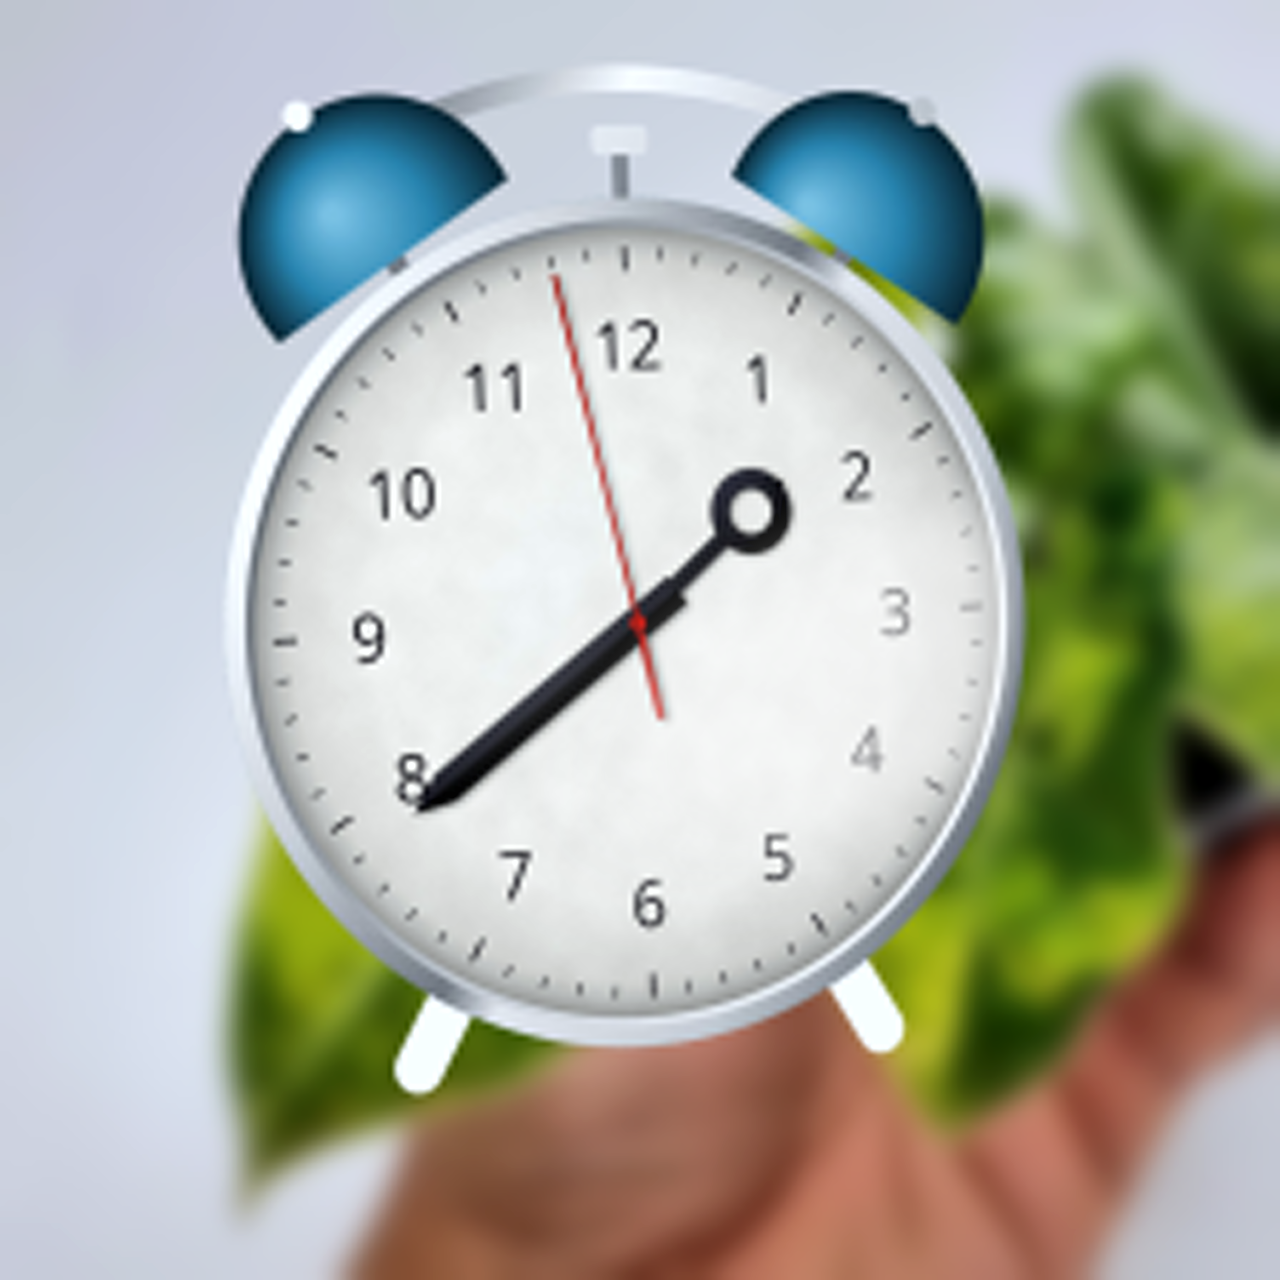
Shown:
**1:38:58**
